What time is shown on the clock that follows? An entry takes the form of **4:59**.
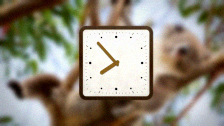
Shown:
**7:53**
